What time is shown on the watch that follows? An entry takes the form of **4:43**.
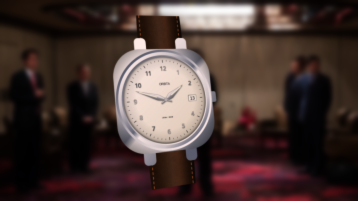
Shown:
**1:48**
